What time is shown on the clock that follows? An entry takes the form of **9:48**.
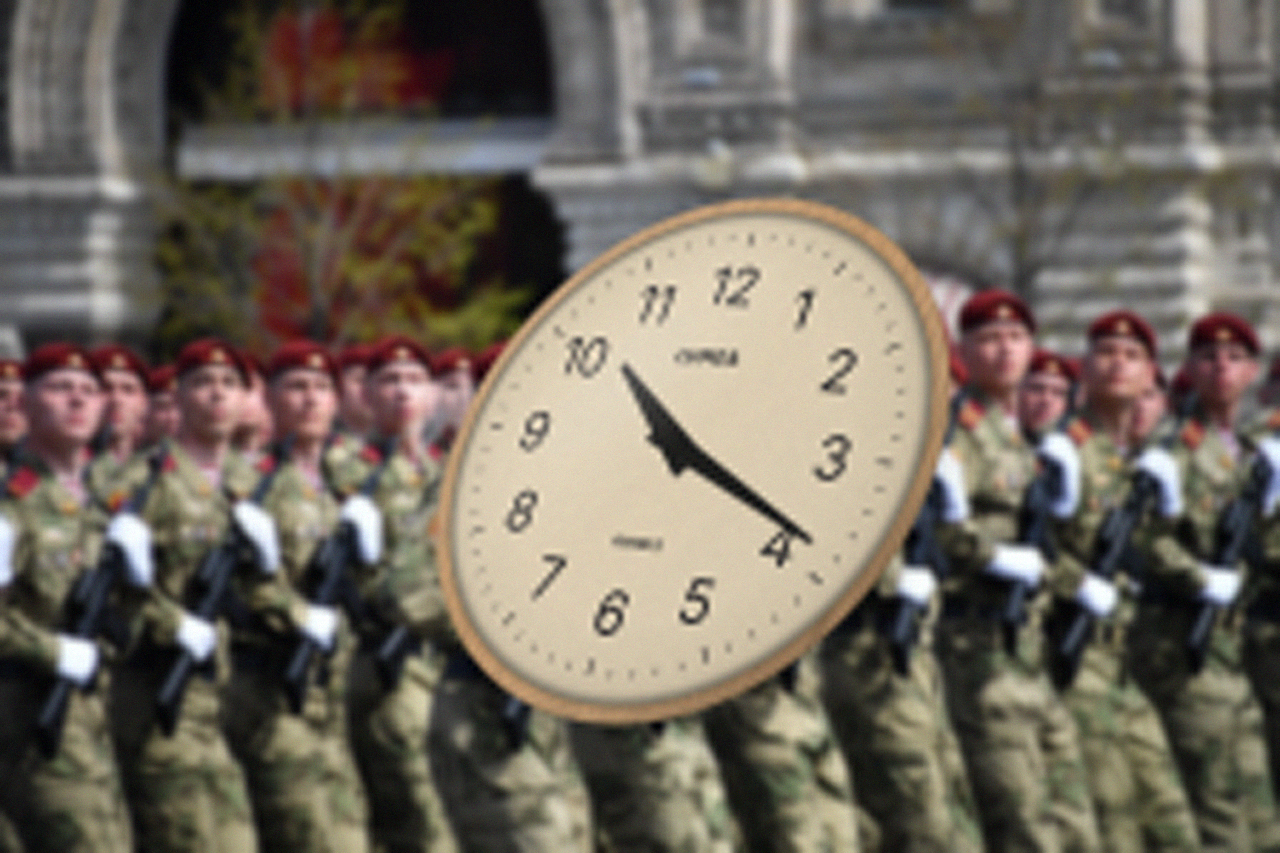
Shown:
**10:19**
